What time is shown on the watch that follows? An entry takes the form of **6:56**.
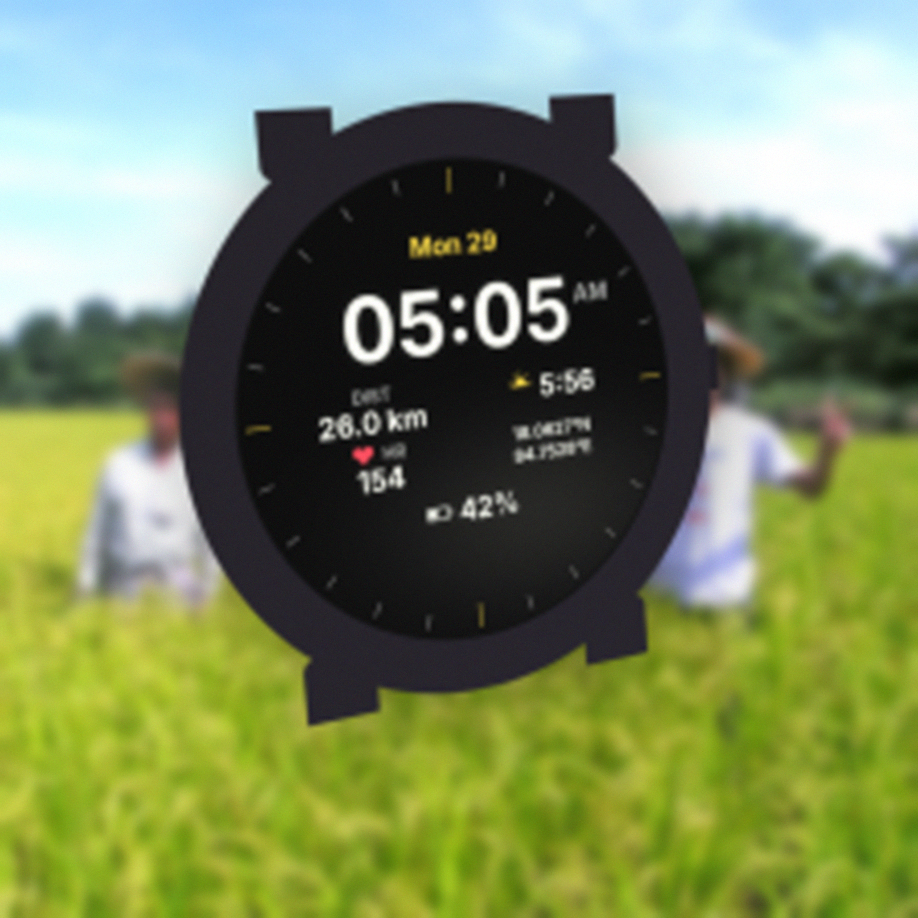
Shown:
**5:05**
